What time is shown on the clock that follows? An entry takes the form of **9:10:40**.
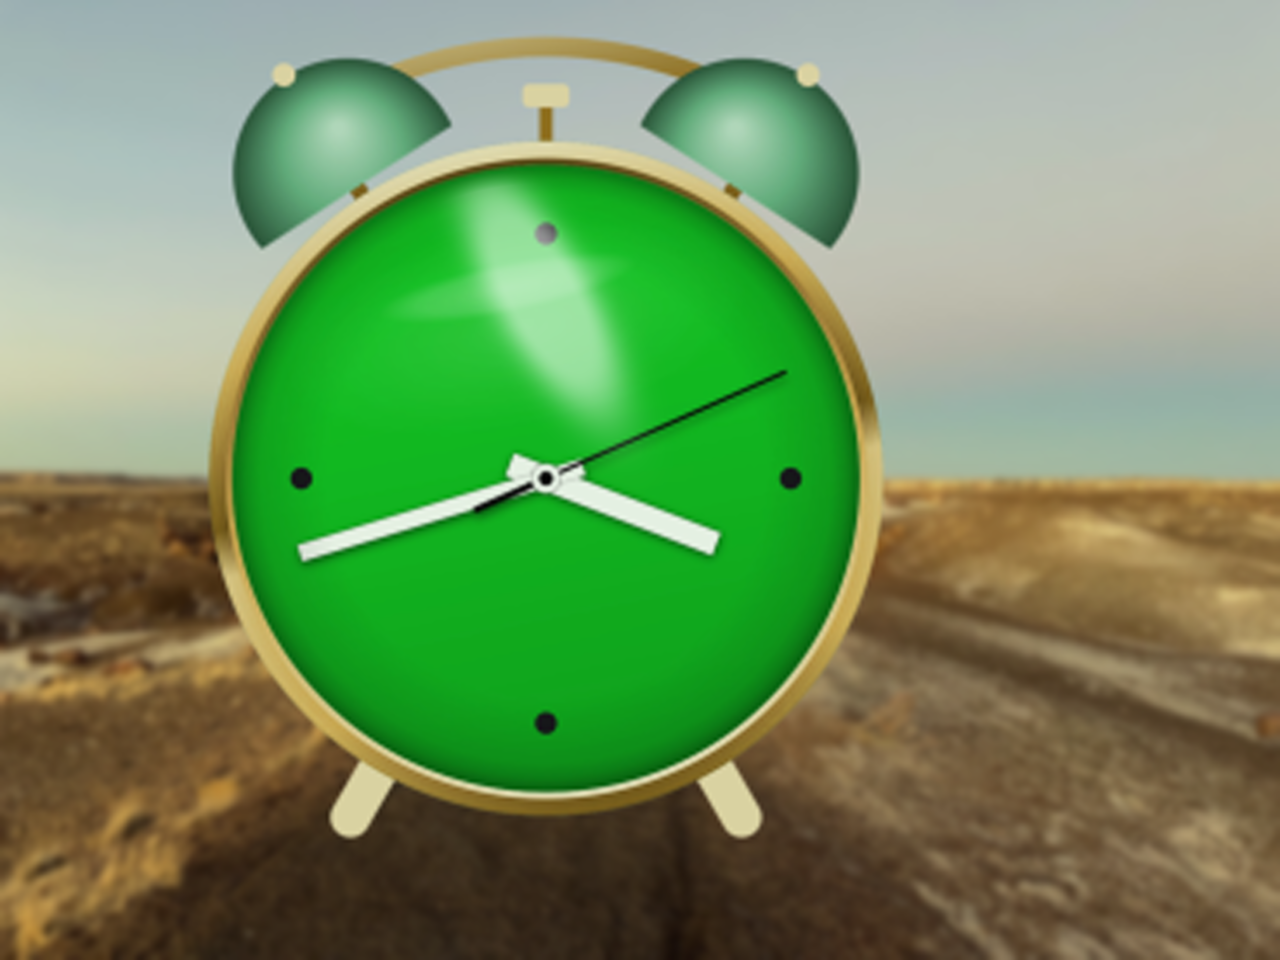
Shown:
**3:42:11**
